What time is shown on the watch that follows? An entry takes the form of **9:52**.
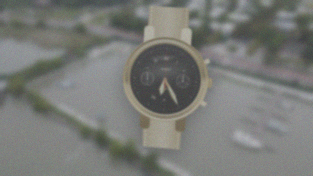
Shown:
**6:25**
